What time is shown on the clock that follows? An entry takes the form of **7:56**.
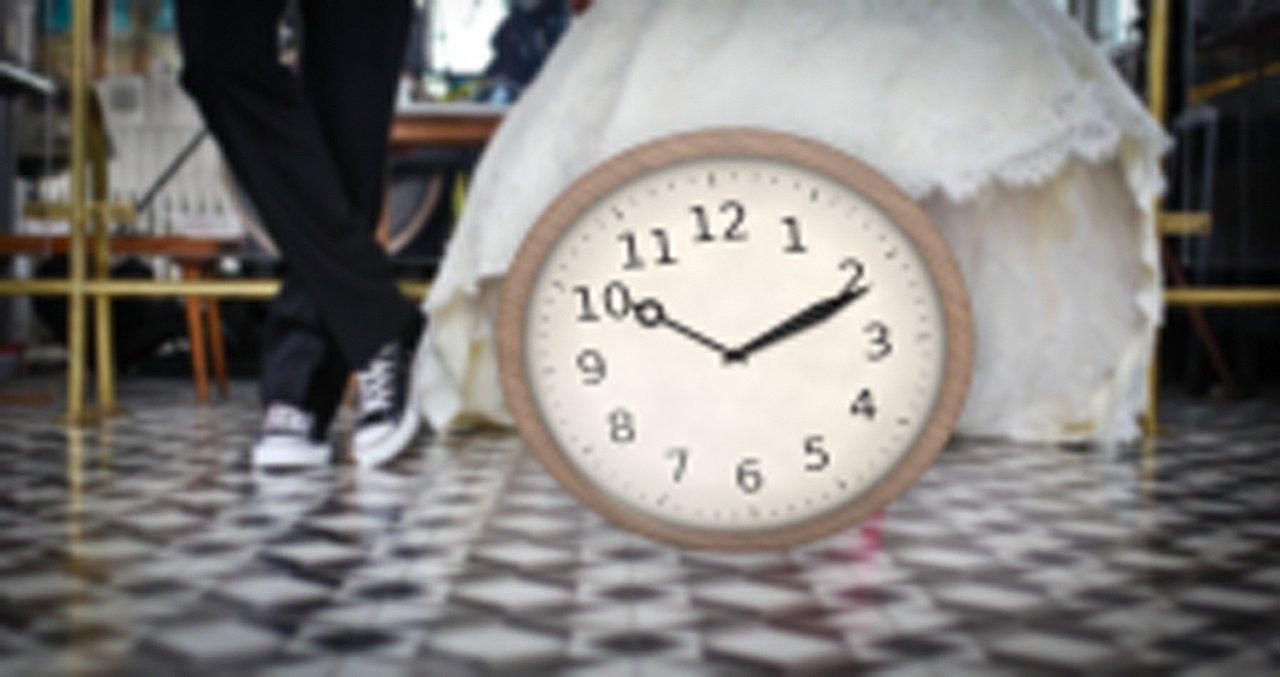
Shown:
**10:11**
